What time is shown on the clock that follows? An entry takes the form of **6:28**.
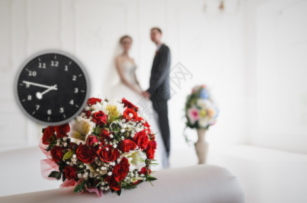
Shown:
**7:46**
